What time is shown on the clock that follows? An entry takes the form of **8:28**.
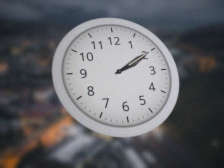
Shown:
**2:10**
